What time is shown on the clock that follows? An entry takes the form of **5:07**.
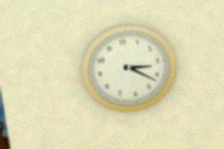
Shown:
**3:22**
